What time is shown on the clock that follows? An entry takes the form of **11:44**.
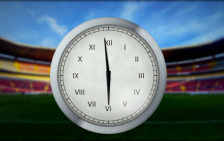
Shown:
**5:59**
